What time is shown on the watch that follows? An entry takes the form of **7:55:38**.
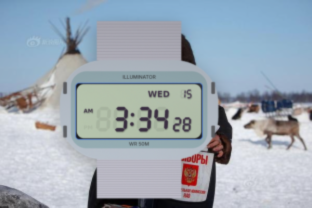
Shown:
**3:34:28**
